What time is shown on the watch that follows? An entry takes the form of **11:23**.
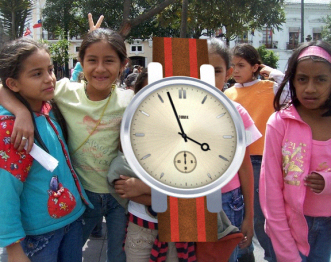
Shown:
**3:57**
